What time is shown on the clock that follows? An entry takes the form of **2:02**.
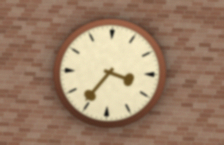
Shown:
**3:36**
